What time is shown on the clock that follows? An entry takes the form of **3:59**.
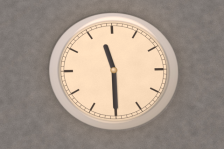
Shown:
**11:30**
